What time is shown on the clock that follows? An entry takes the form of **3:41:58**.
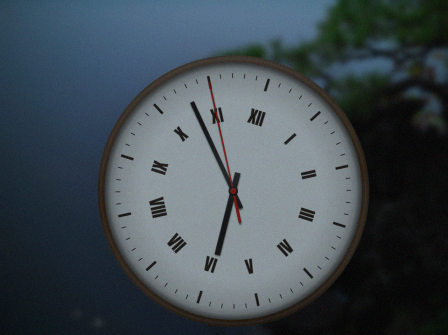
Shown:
**5:52:55**
